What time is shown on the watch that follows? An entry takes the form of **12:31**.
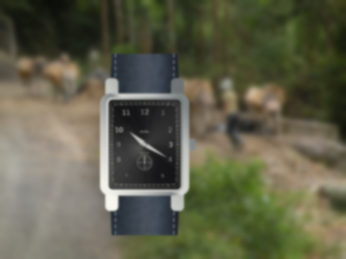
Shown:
**10:20**
